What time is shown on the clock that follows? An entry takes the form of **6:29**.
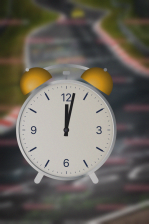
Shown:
**12:02**
